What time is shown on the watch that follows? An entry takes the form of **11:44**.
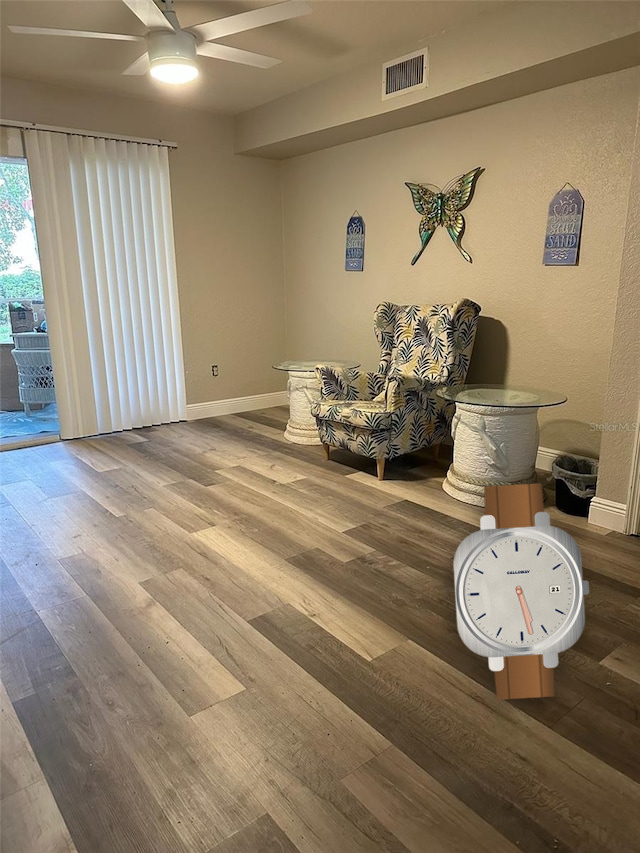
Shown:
**5:28**
